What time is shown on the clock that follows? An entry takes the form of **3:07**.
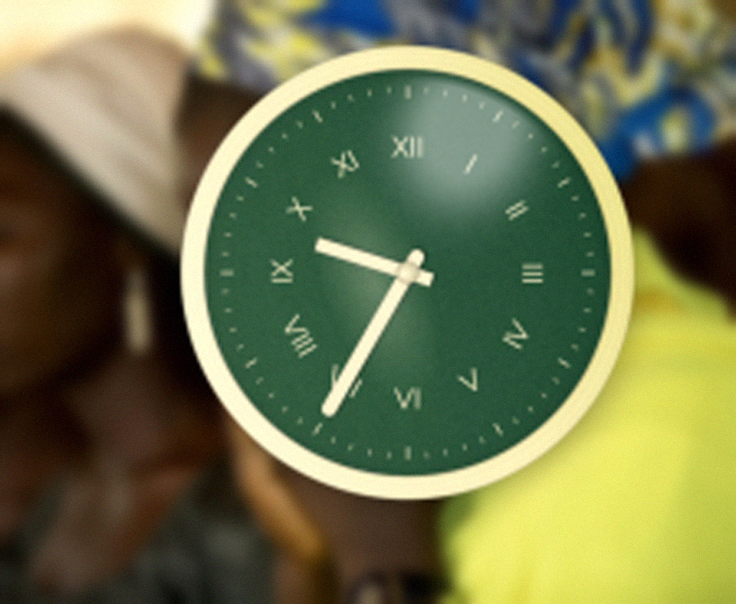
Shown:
**9:35**
